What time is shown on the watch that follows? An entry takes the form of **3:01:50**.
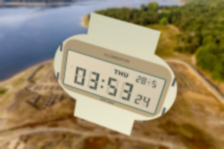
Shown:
**3:53:24**
